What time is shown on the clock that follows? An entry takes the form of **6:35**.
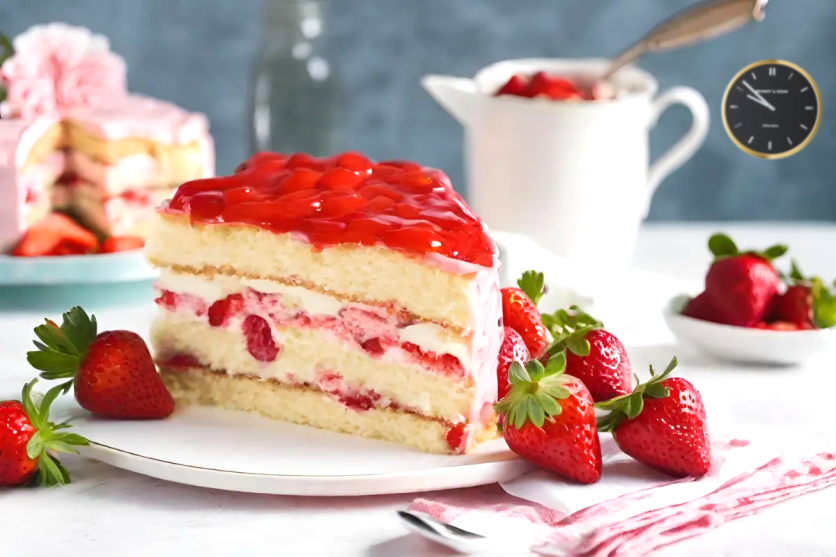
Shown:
**9:52**
